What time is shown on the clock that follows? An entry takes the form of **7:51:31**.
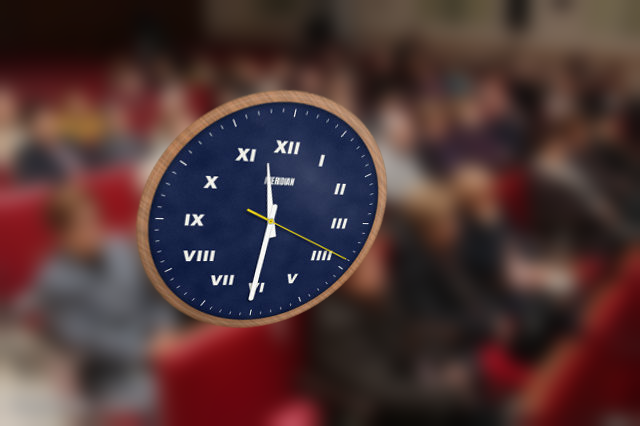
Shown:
**11:30:19**
